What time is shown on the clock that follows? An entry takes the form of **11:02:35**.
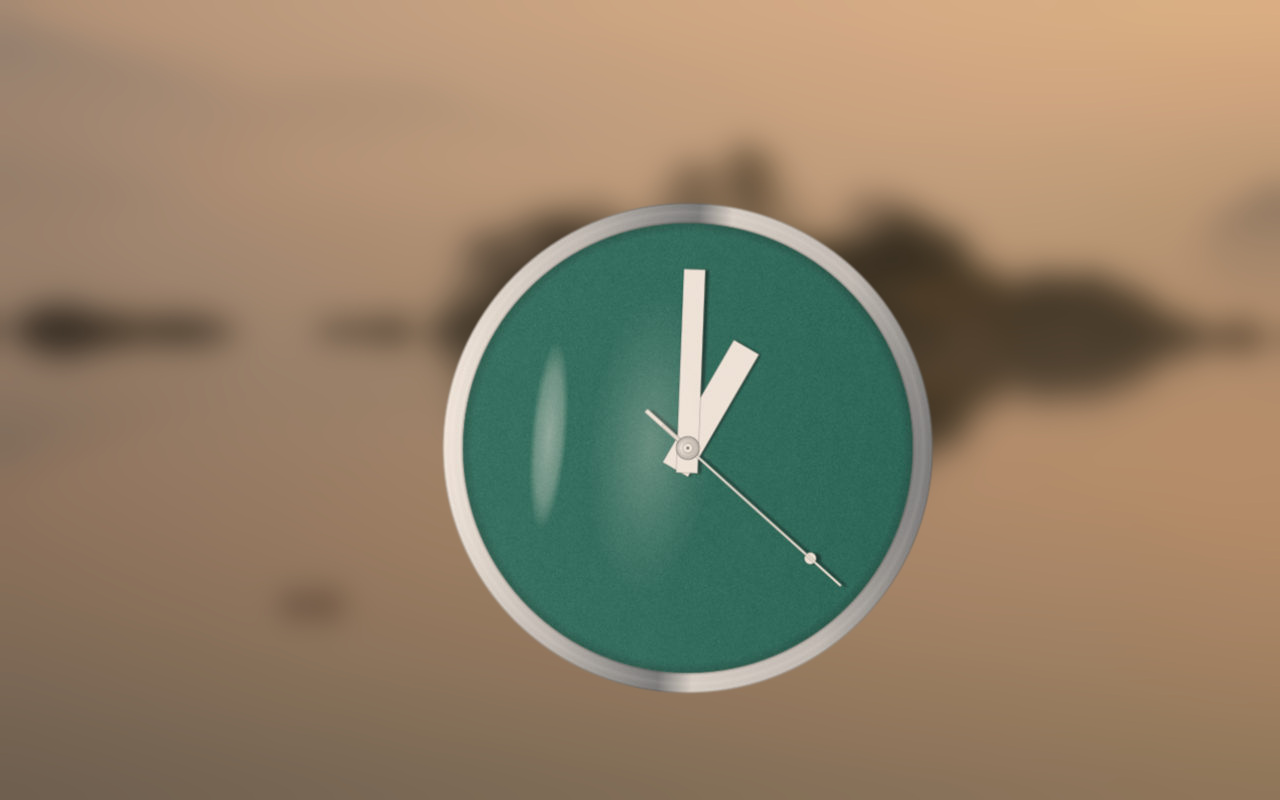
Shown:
**1:00:22**
